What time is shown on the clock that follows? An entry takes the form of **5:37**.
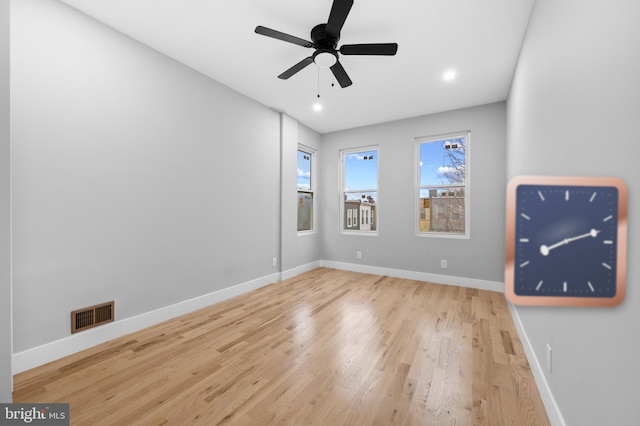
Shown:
**8:12**
